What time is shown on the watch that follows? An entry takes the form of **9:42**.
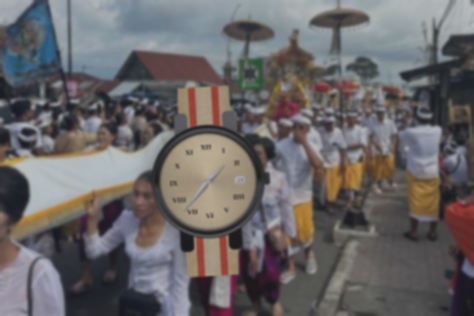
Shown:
**1:37**
